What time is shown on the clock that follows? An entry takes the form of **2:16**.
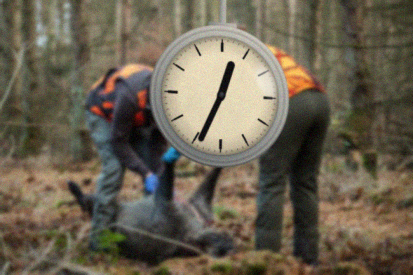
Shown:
**12:34**
